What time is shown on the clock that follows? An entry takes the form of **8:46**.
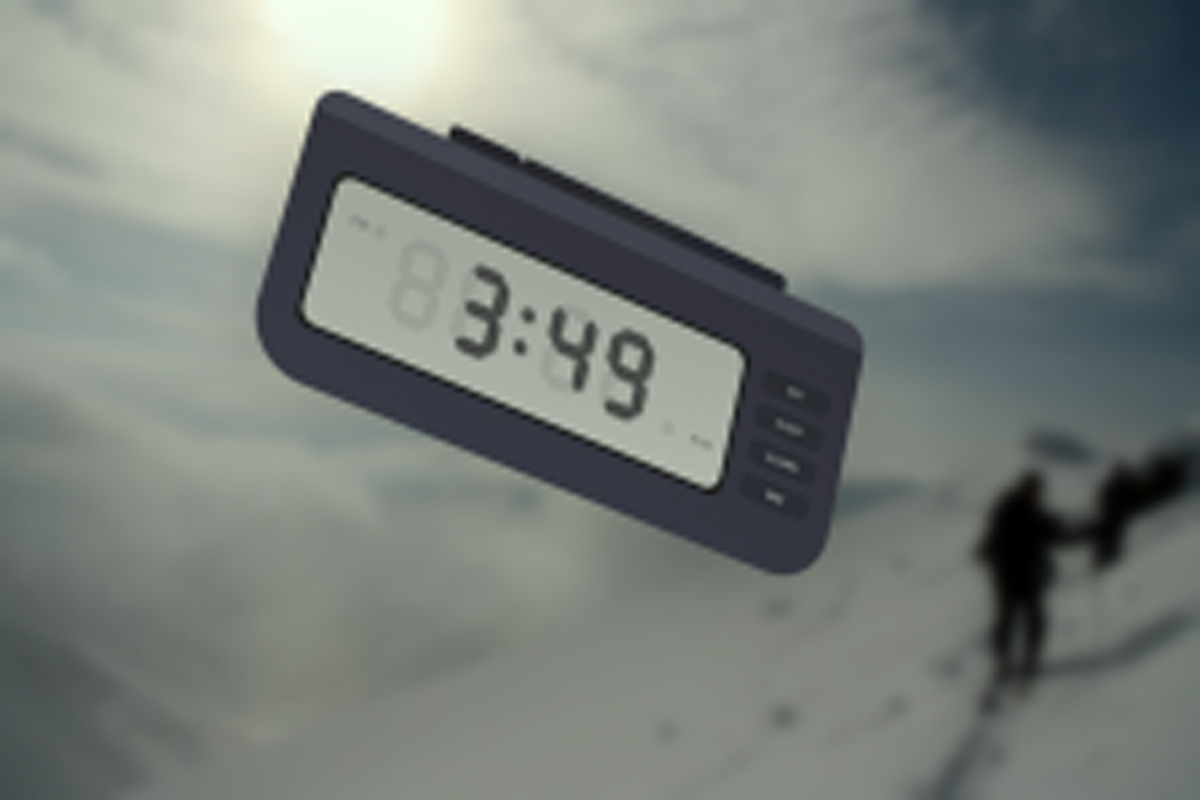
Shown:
**3:49**
